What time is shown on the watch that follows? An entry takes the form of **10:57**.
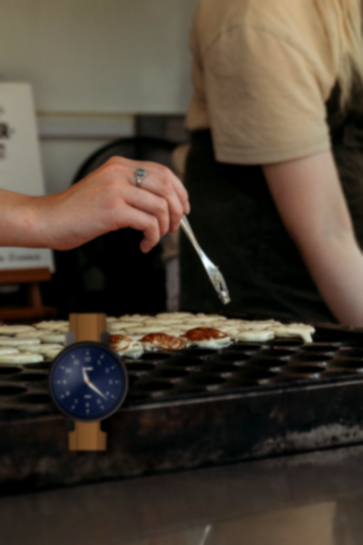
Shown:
**11:22**
